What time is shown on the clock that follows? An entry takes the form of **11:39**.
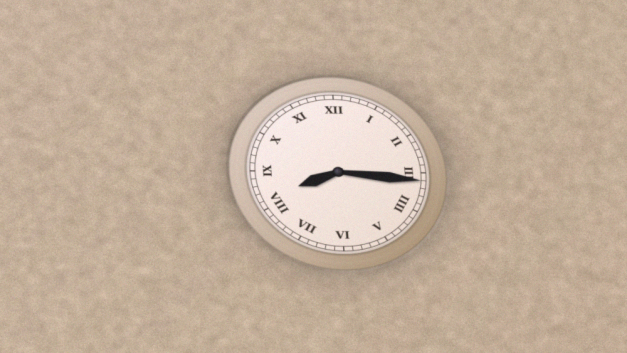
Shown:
**8:16**
